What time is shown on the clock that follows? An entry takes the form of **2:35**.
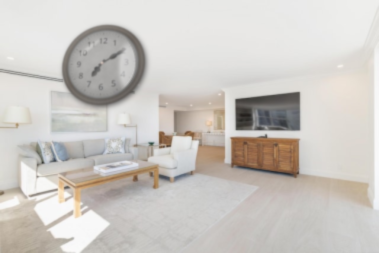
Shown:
**7:10**
